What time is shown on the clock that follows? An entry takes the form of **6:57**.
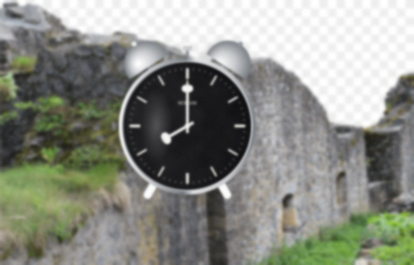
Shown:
**8:00**
